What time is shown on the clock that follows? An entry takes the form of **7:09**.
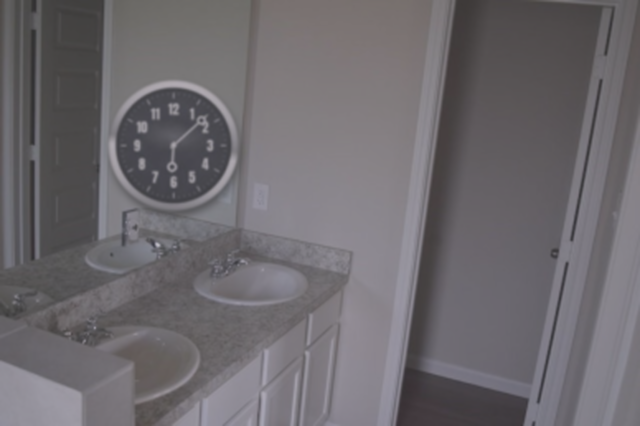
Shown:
**6:08**
